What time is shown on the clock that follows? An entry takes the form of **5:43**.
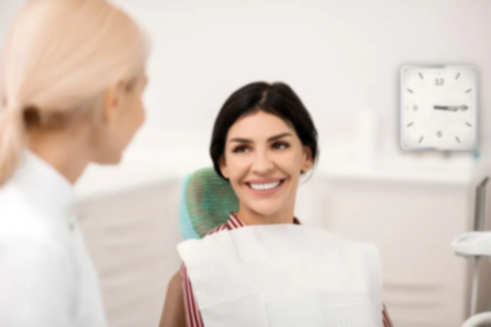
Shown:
**3:15**
